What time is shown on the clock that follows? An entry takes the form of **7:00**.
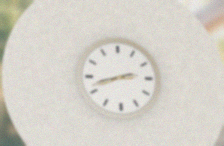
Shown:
**2:42**
